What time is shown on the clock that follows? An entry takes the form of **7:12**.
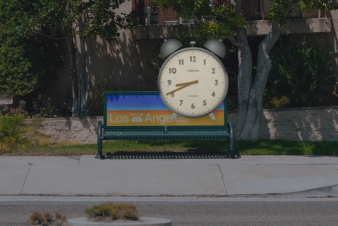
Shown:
**8:41**
